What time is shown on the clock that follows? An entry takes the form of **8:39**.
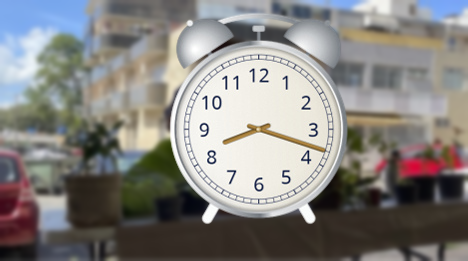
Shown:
**8:18**
